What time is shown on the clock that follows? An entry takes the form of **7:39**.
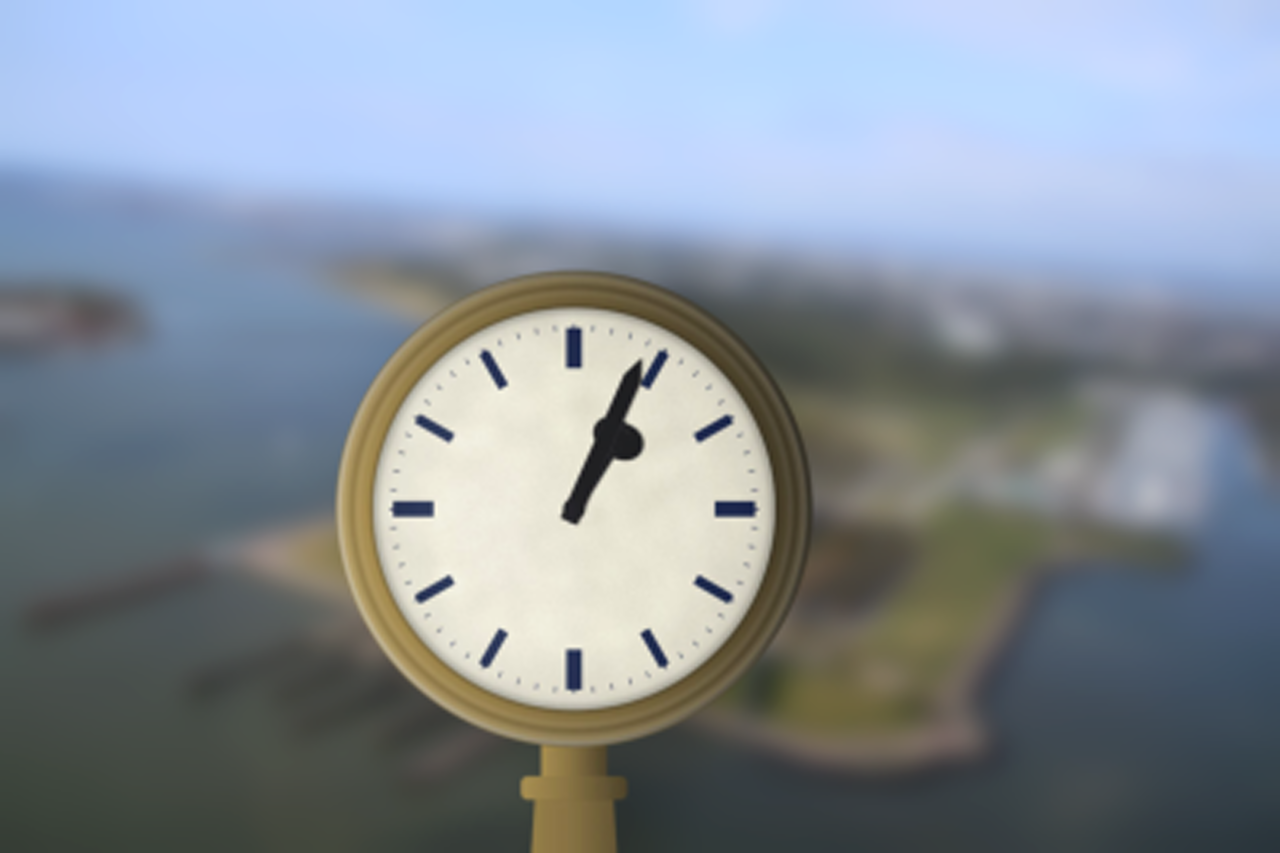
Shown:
**1:04**
